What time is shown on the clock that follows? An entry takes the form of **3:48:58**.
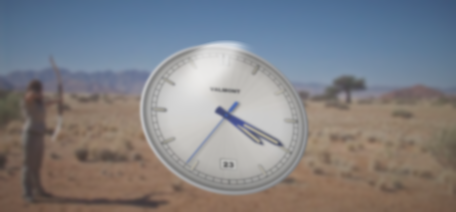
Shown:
**4:19:36**
